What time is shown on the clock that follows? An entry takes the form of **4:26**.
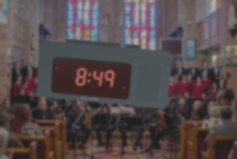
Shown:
**8:49**
